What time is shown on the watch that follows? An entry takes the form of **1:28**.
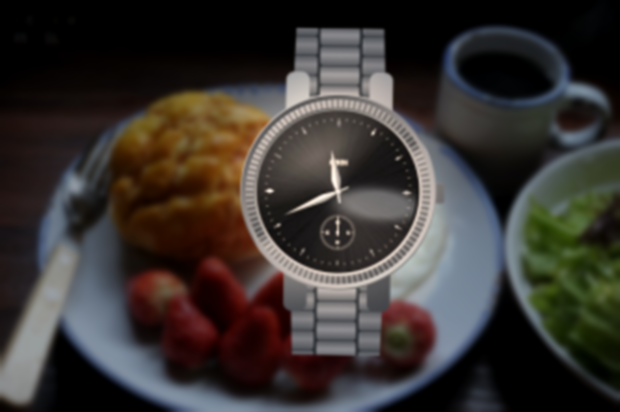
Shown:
**11:41**
